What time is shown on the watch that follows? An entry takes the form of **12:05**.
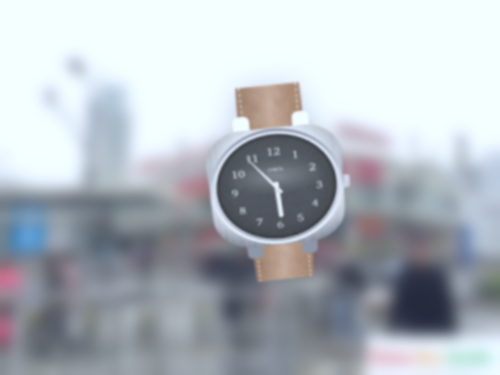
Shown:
**5:54**
